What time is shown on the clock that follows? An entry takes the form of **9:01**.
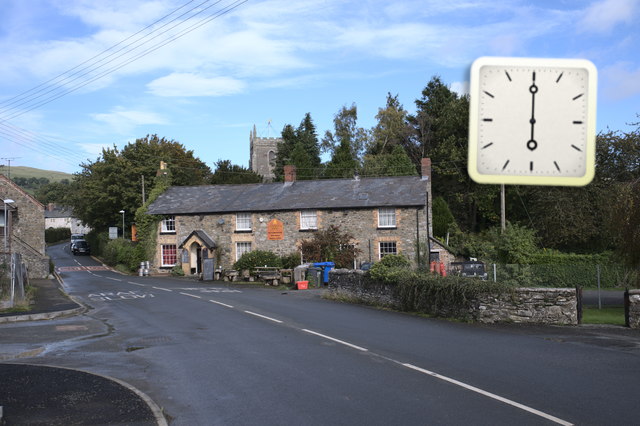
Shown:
**6:00**
